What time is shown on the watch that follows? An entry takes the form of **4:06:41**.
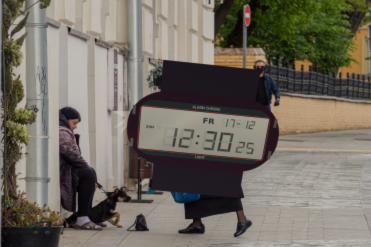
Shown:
**12:30:25**
